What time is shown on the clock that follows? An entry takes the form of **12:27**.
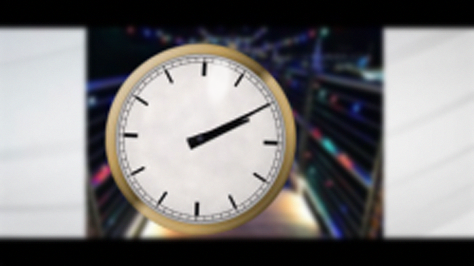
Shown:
**2:10**
